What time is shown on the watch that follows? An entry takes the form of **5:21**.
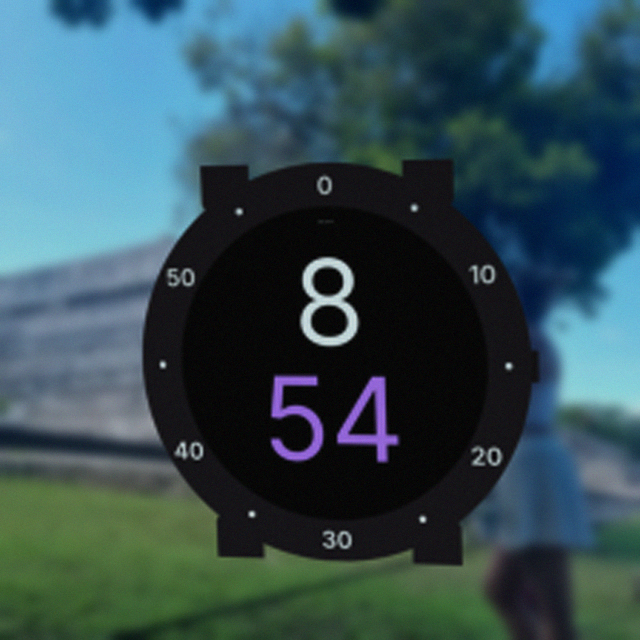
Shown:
**8:54**
